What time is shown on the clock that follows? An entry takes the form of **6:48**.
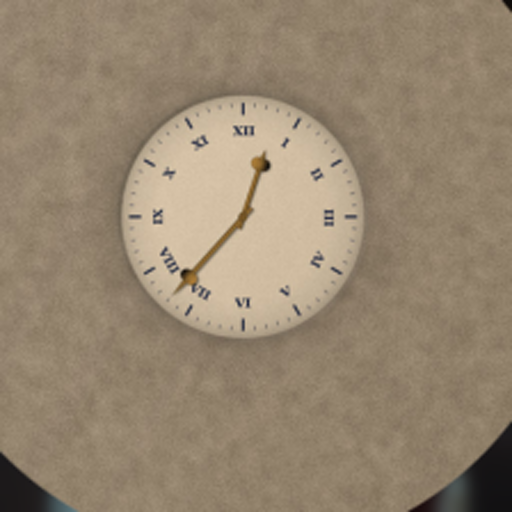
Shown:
**12:37**
